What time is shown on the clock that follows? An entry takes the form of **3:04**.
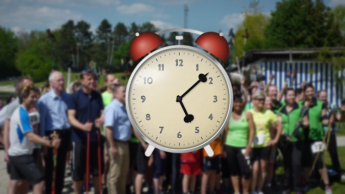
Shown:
**5:08**
